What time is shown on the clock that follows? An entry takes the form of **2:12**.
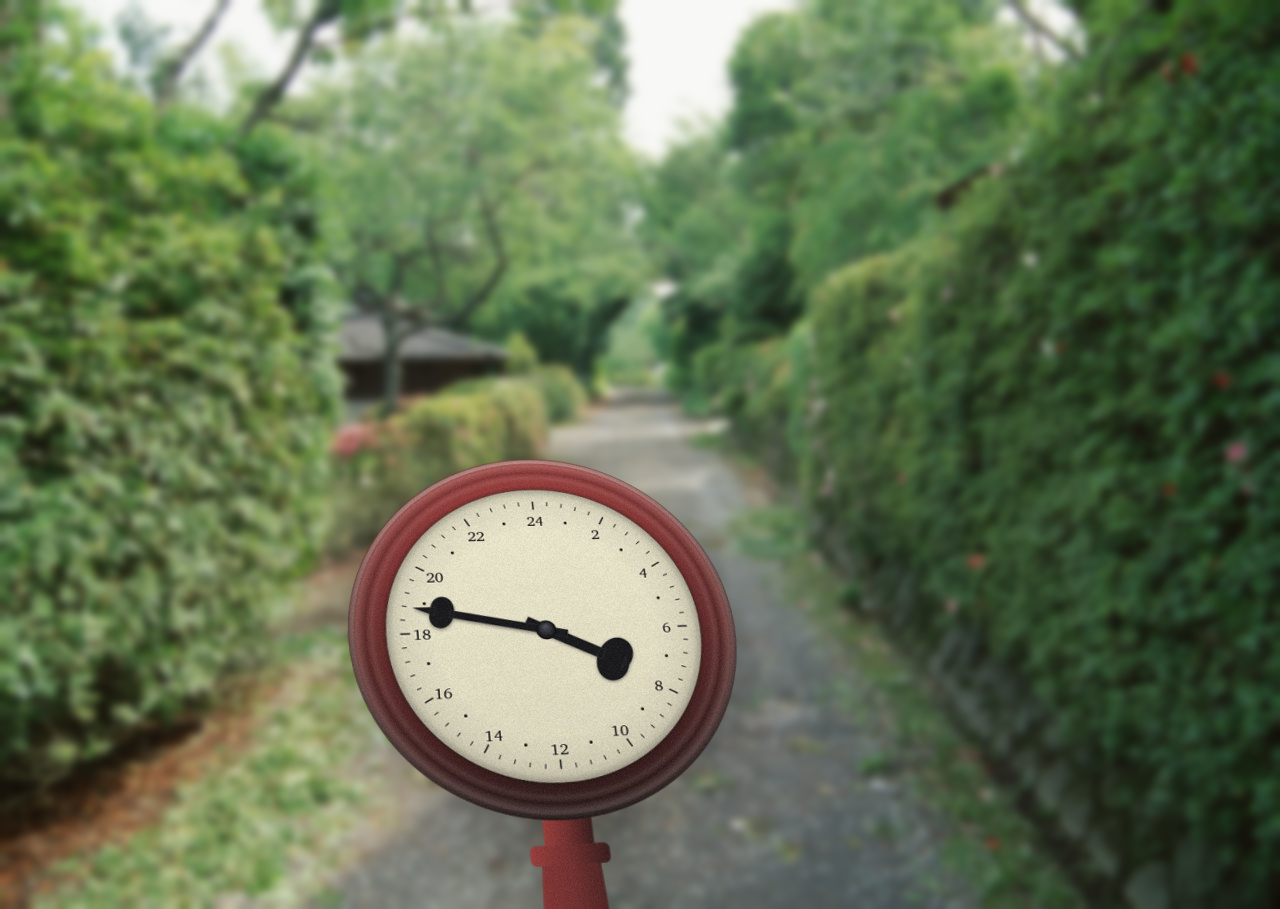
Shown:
**7:47**
